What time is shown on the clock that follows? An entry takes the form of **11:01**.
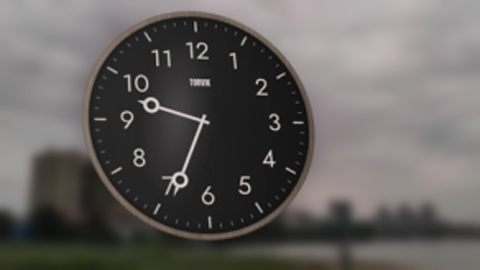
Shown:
**9:34**
